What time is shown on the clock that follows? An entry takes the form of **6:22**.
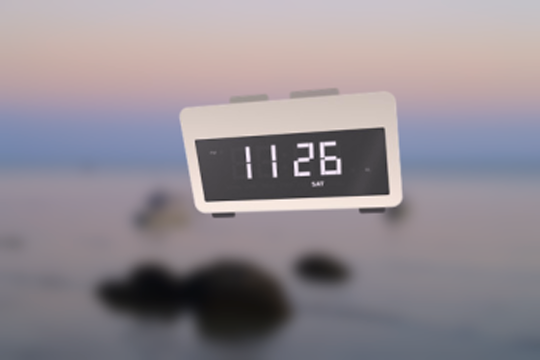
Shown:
**11:26**
